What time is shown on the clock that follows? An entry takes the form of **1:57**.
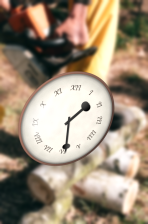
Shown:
**1:29**
